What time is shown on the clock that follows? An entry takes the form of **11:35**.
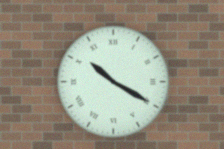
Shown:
**10:20**
